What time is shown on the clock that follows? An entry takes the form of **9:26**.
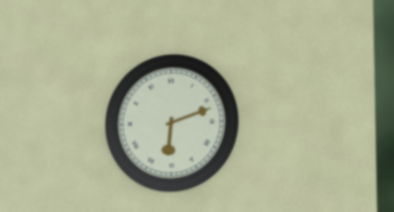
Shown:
**6:12**
